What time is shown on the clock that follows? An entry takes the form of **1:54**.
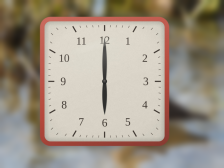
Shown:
**6:00**
